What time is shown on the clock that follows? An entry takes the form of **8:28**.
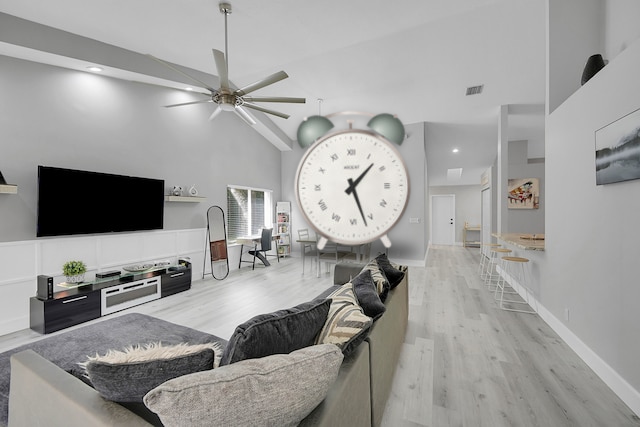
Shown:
**1:27**
